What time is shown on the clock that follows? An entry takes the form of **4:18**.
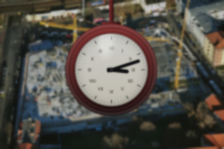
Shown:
**3:12**
